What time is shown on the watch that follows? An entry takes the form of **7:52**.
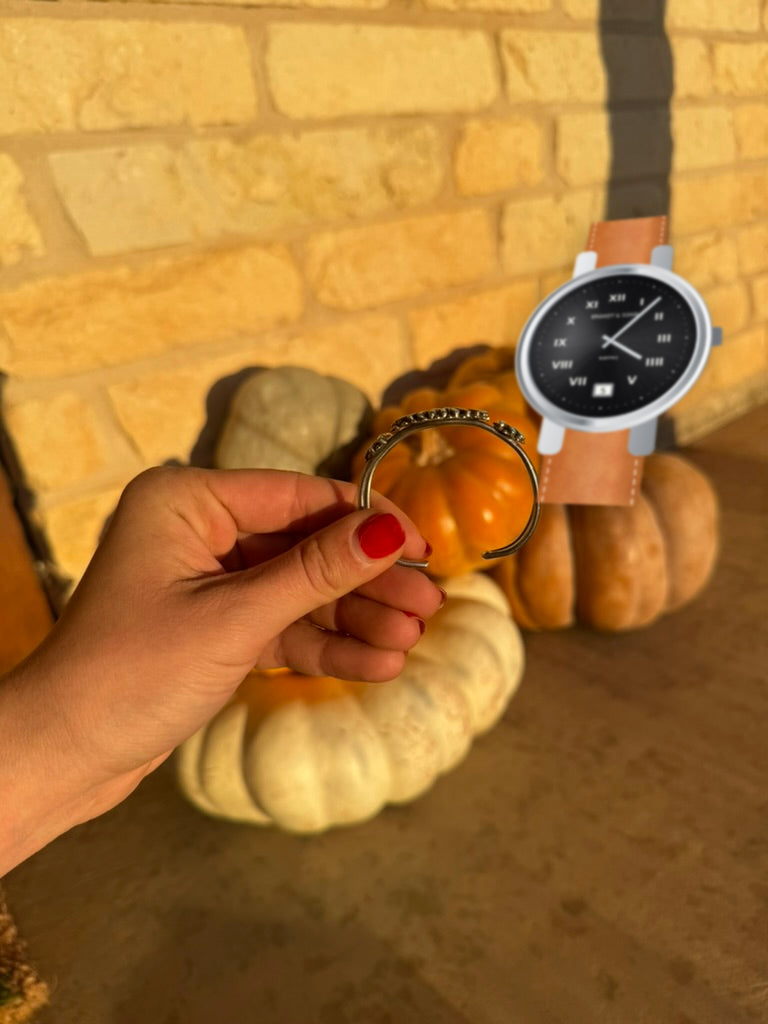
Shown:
**4:07**
